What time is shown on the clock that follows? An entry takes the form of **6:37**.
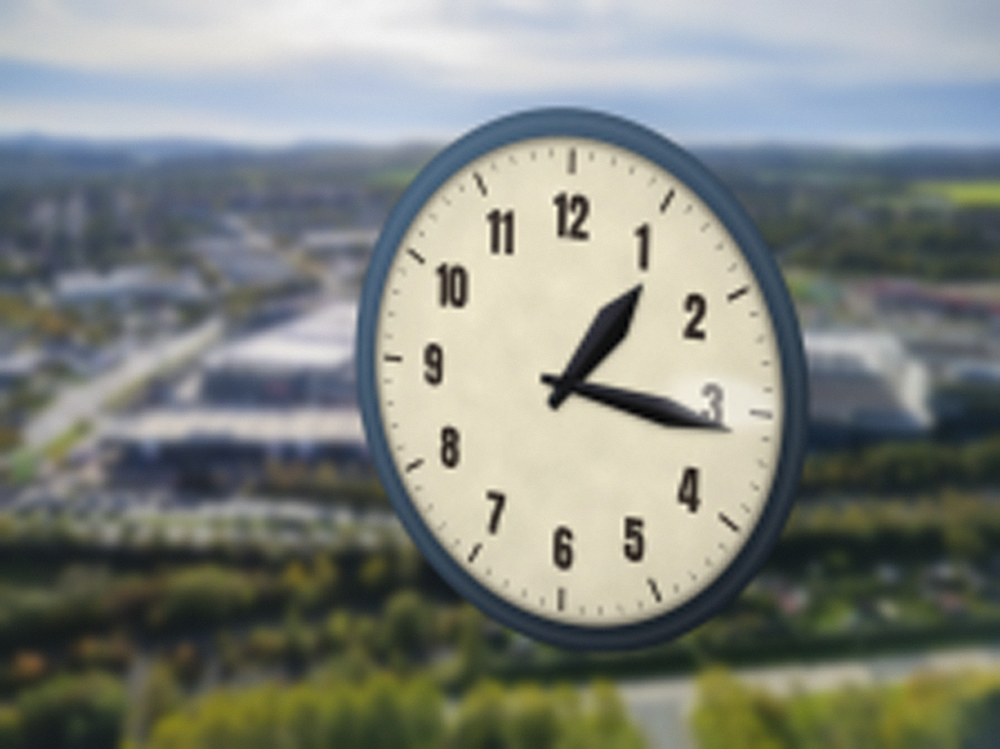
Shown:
**1:16**
